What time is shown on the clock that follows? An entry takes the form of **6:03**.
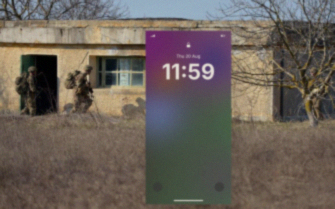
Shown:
**11:59**
